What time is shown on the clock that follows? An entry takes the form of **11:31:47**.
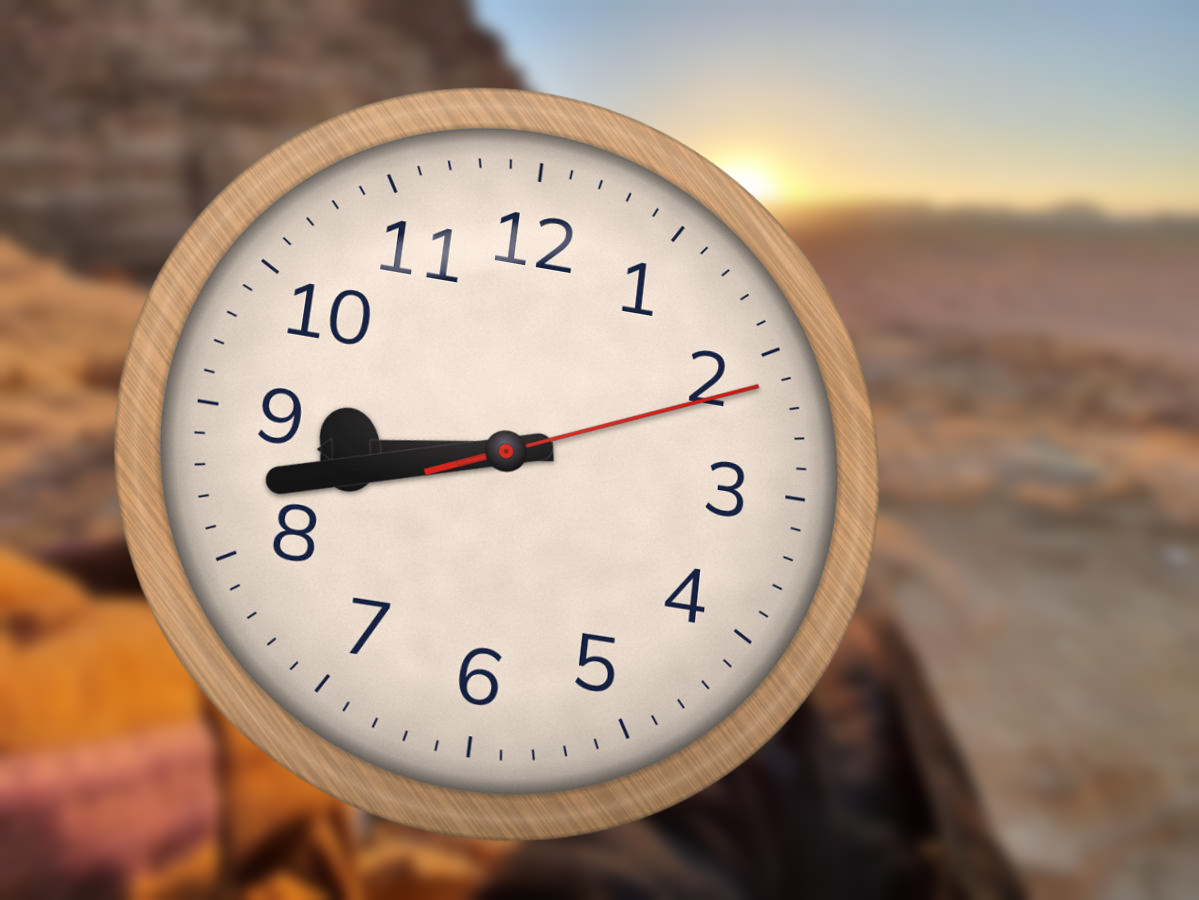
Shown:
**8:42:11**
